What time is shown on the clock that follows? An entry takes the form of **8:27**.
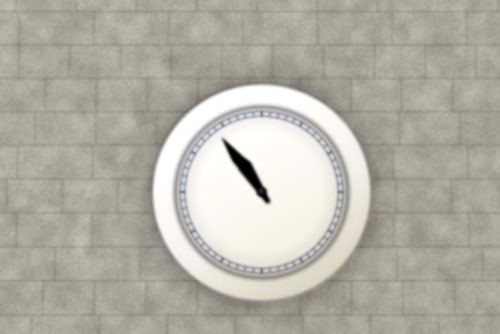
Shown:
**10:54**
